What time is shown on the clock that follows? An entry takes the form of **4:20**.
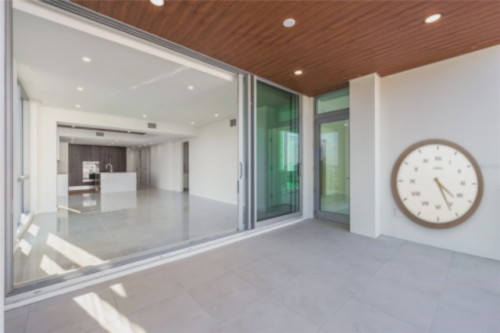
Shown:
**4:26**
